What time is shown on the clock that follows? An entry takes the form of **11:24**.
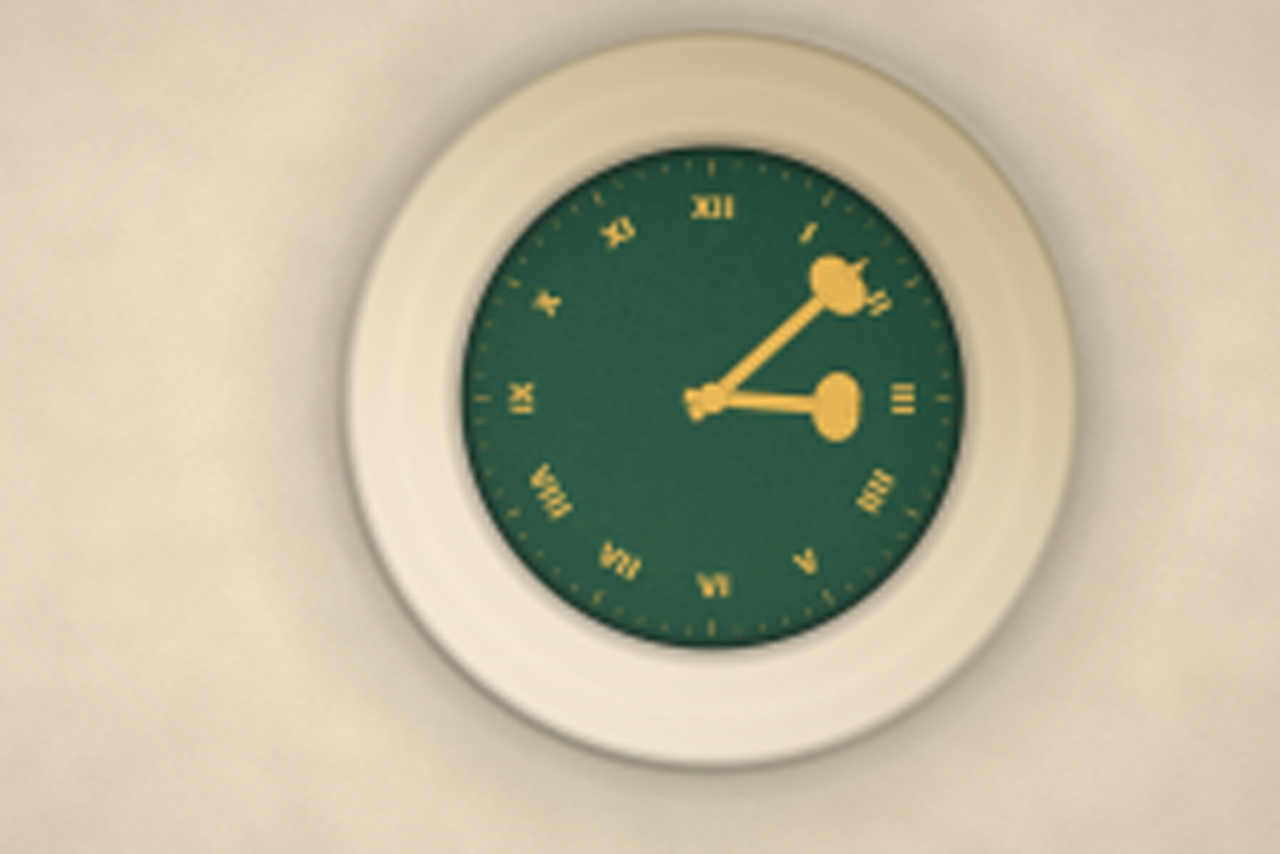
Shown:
**3:08**
